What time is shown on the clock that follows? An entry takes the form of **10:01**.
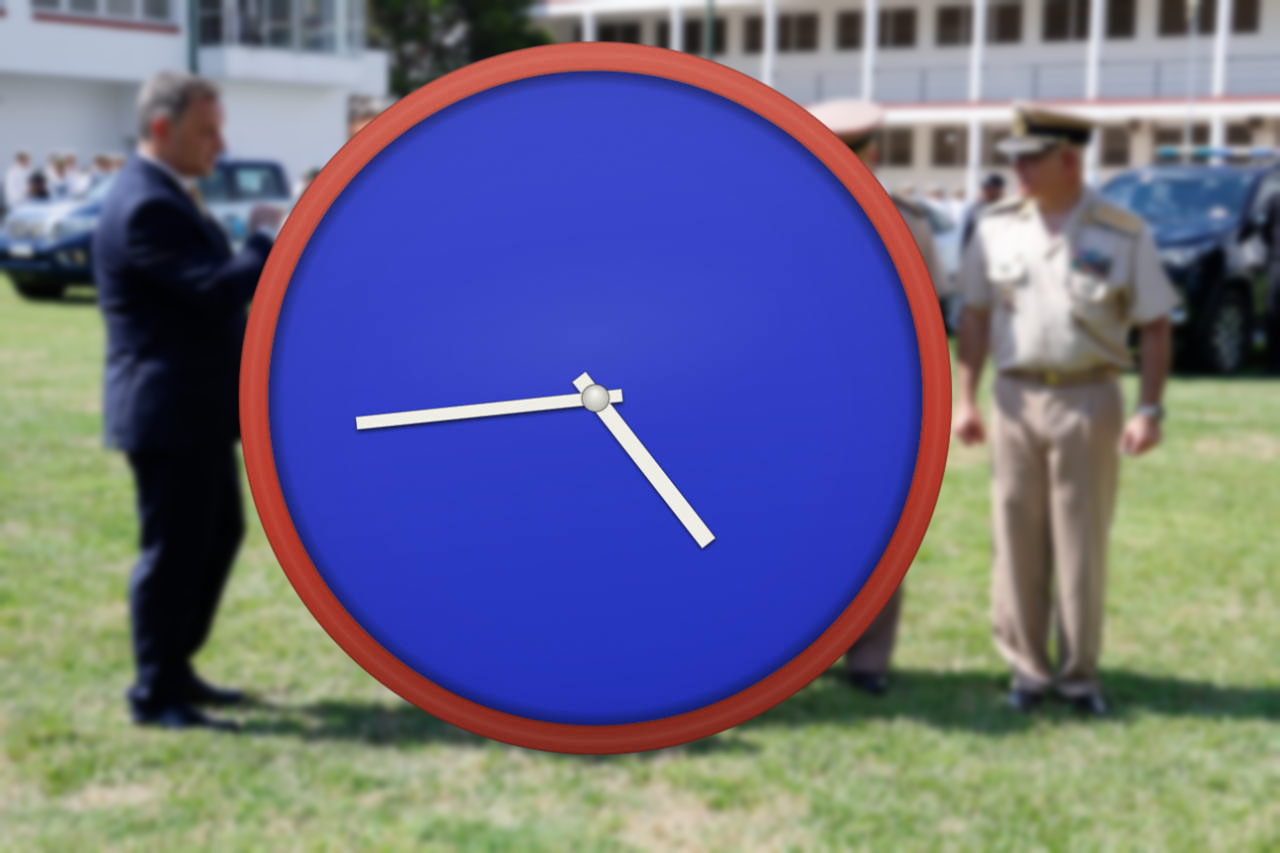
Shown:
**4:44**
